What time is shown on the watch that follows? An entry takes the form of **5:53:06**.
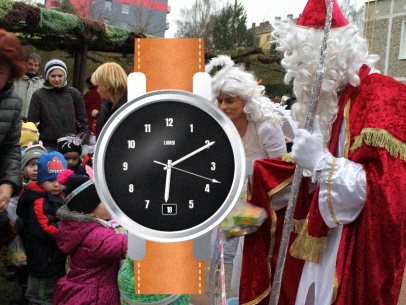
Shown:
**6:10:18**
